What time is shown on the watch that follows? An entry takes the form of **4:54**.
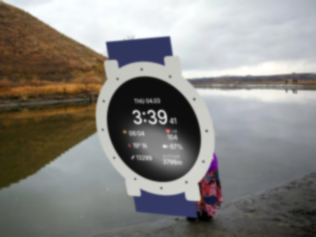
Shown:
**3:39**
